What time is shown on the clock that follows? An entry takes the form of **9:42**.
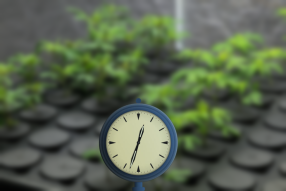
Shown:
**12:33**
